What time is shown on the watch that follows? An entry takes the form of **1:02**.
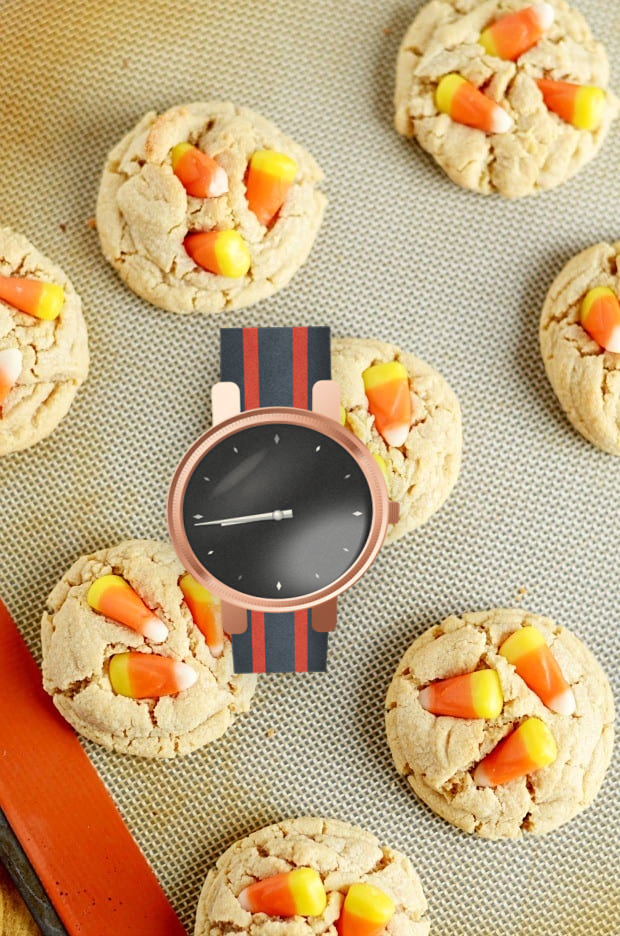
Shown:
**8:44**
